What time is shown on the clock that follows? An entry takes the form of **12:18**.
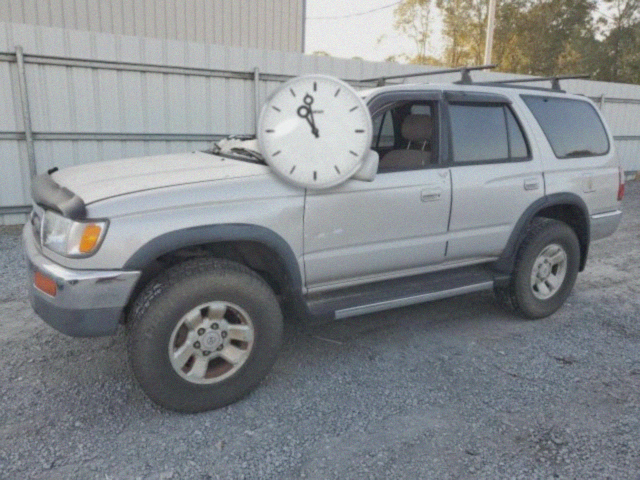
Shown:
**10:58**
